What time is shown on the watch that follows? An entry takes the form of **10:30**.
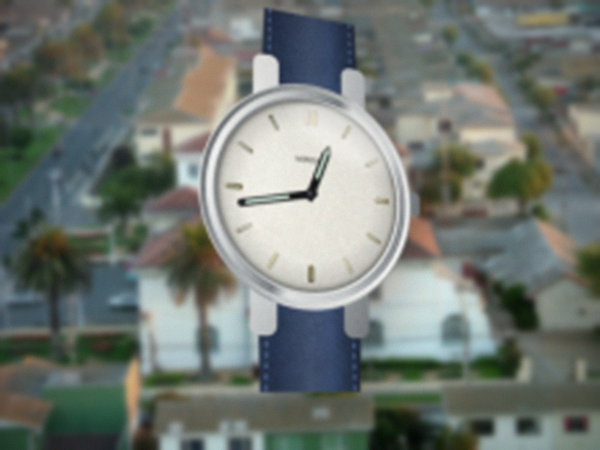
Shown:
**12:43**
